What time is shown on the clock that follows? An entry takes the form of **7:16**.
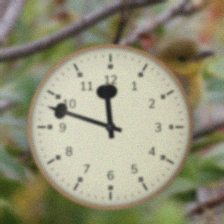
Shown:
**11:48**
